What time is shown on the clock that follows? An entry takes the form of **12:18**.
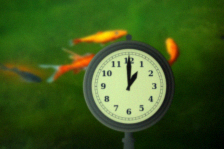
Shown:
**1:00**
